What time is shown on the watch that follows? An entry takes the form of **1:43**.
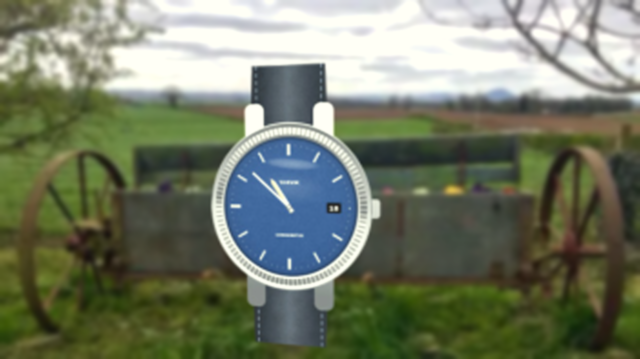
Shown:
**10:52**
